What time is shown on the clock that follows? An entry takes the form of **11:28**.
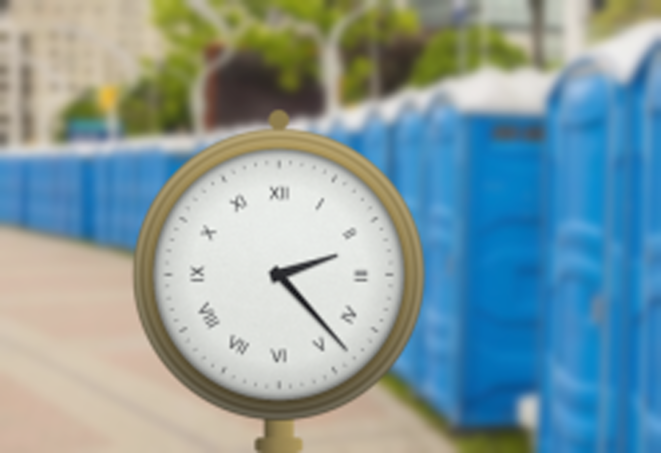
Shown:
**2:23**
